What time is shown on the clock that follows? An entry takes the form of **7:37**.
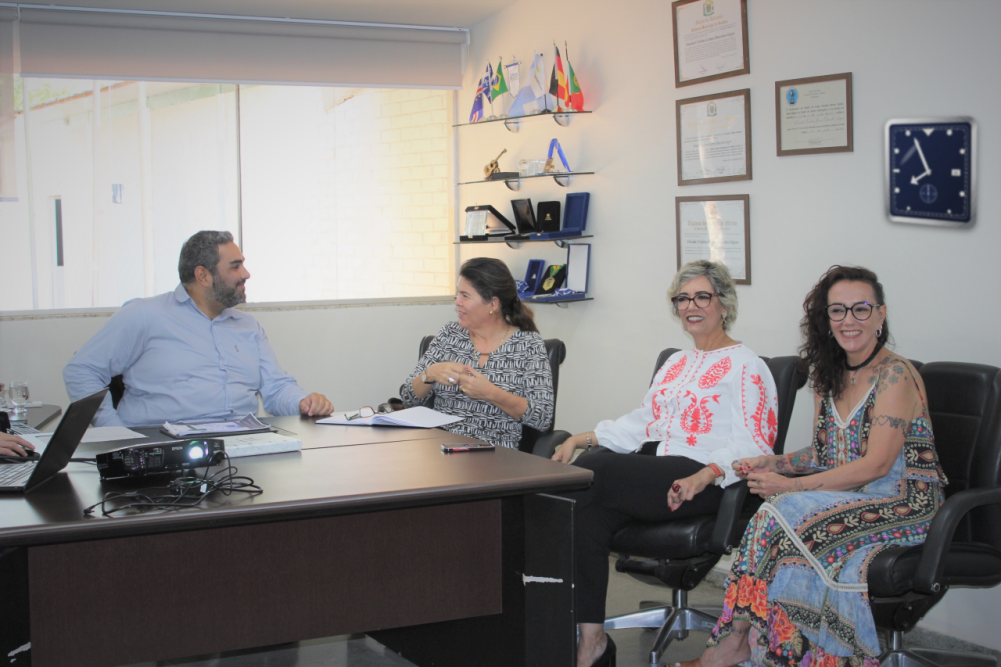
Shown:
**7:56**
